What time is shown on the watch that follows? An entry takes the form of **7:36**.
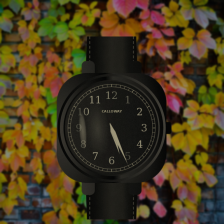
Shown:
**5:26**
